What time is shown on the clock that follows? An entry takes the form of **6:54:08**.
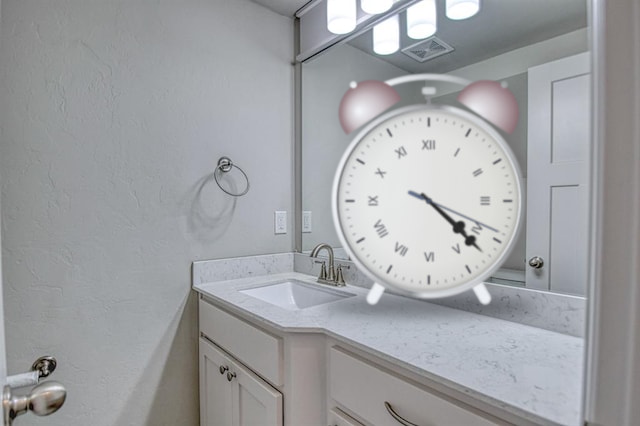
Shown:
**4:22:19**
